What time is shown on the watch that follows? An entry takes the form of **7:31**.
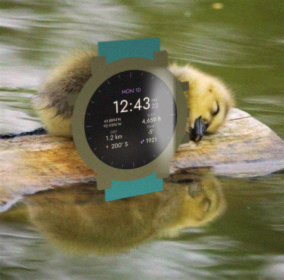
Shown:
**12:43**
